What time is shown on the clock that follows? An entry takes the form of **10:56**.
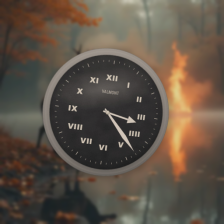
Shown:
**3:23**
